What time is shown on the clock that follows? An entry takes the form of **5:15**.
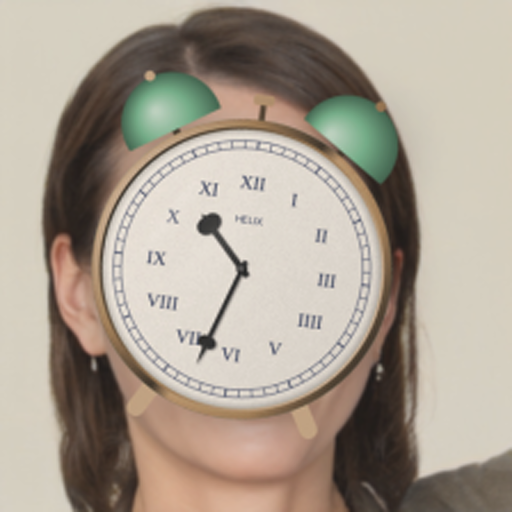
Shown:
**10:33**
